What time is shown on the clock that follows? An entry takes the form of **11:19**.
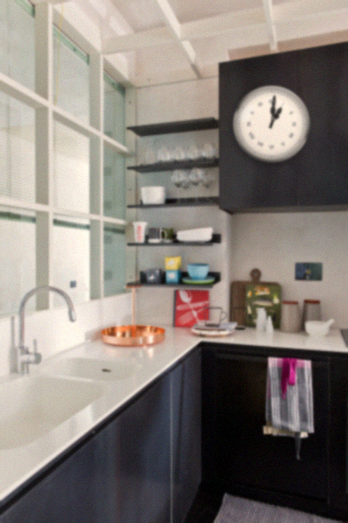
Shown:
**1:01**
